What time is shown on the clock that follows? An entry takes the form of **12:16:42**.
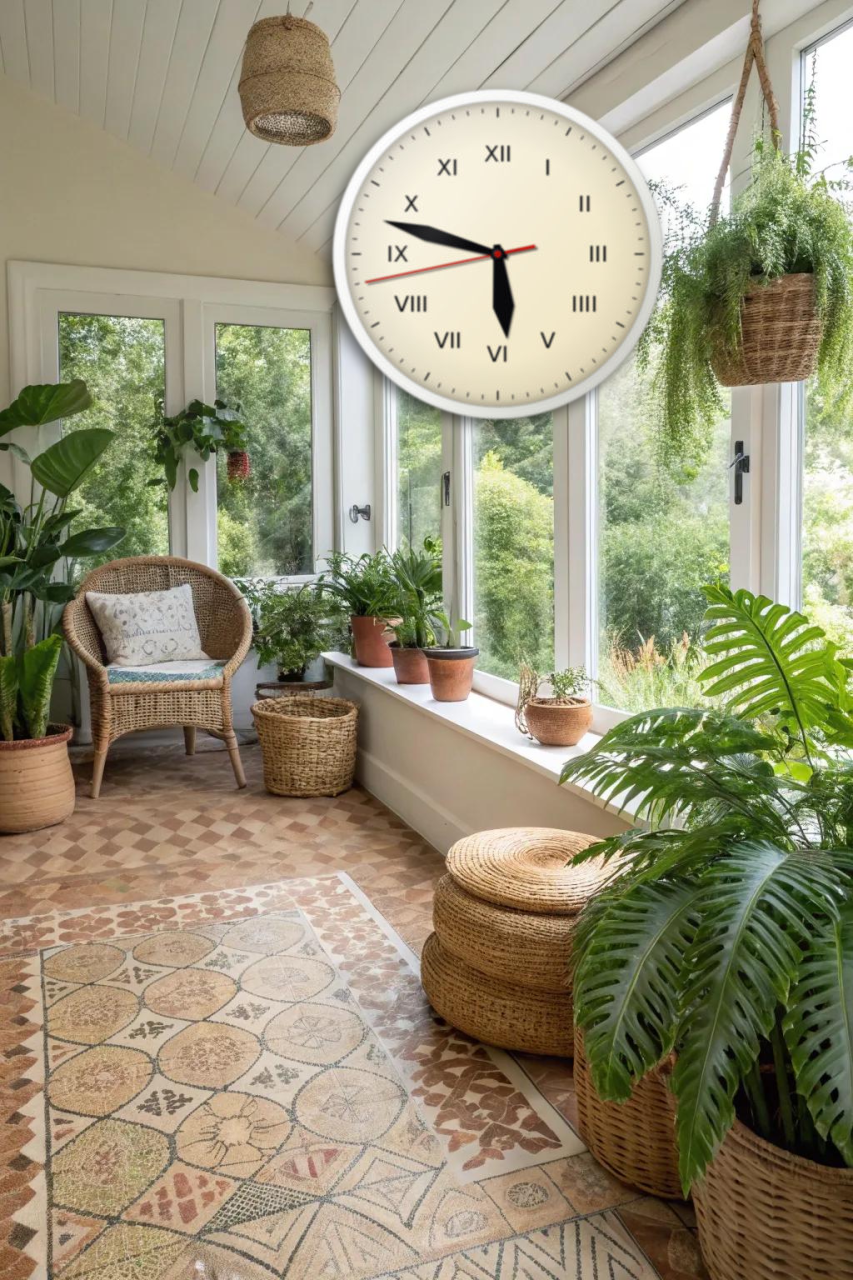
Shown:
**5:47:43**
